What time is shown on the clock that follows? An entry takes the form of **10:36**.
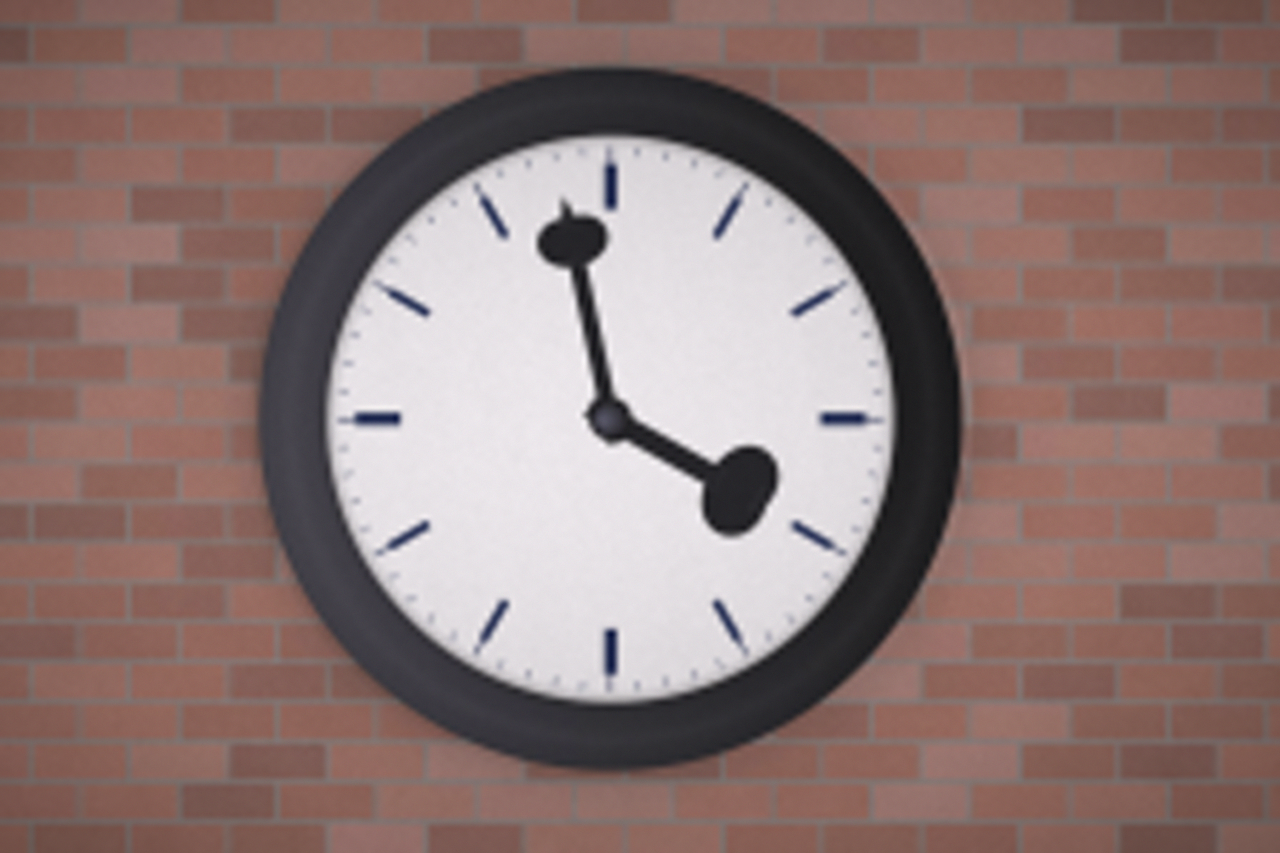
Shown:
**3:58**
